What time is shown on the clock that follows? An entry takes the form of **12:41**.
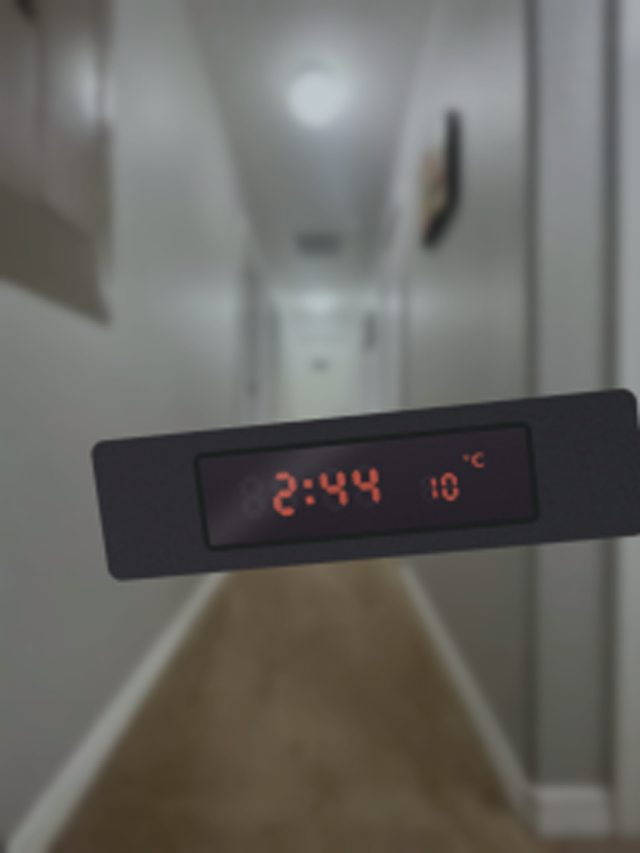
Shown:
**2:44**
